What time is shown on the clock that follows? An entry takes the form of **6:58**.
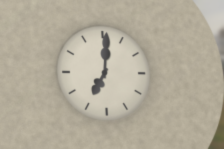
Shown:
**7:01**
